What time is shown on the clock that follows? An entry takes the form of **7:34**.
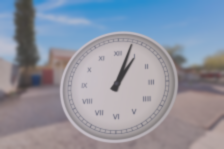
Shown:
**1:03**
